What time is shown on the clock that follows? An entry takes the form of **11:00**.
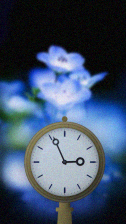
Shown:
**2:56**
